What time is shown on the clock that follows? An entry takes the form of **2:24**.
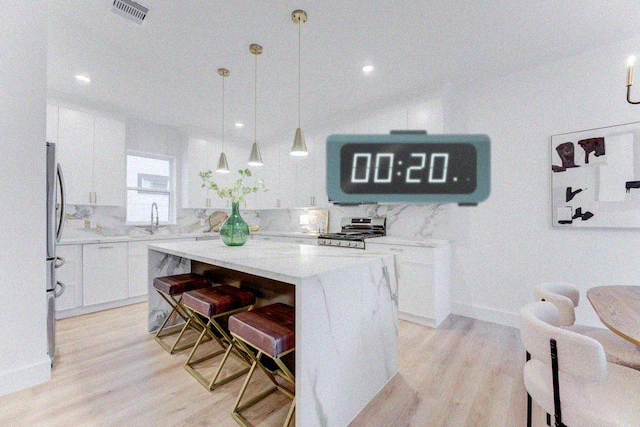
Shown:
**0:20**
